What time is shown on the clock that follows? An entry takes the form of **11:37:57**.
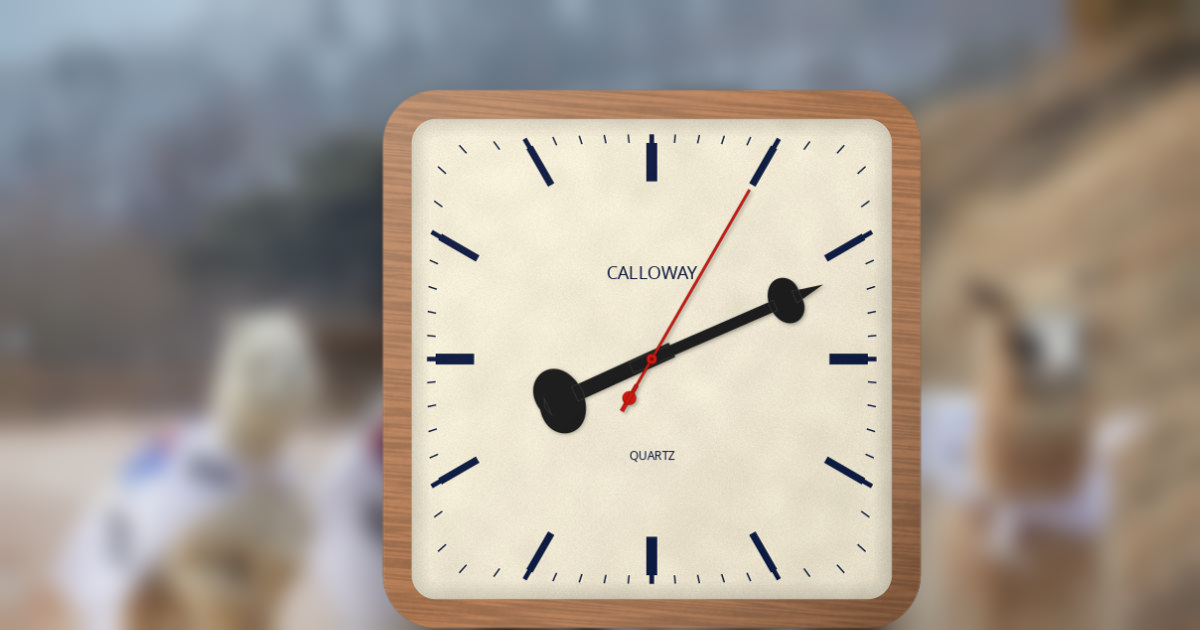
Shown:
**8:11:05**
